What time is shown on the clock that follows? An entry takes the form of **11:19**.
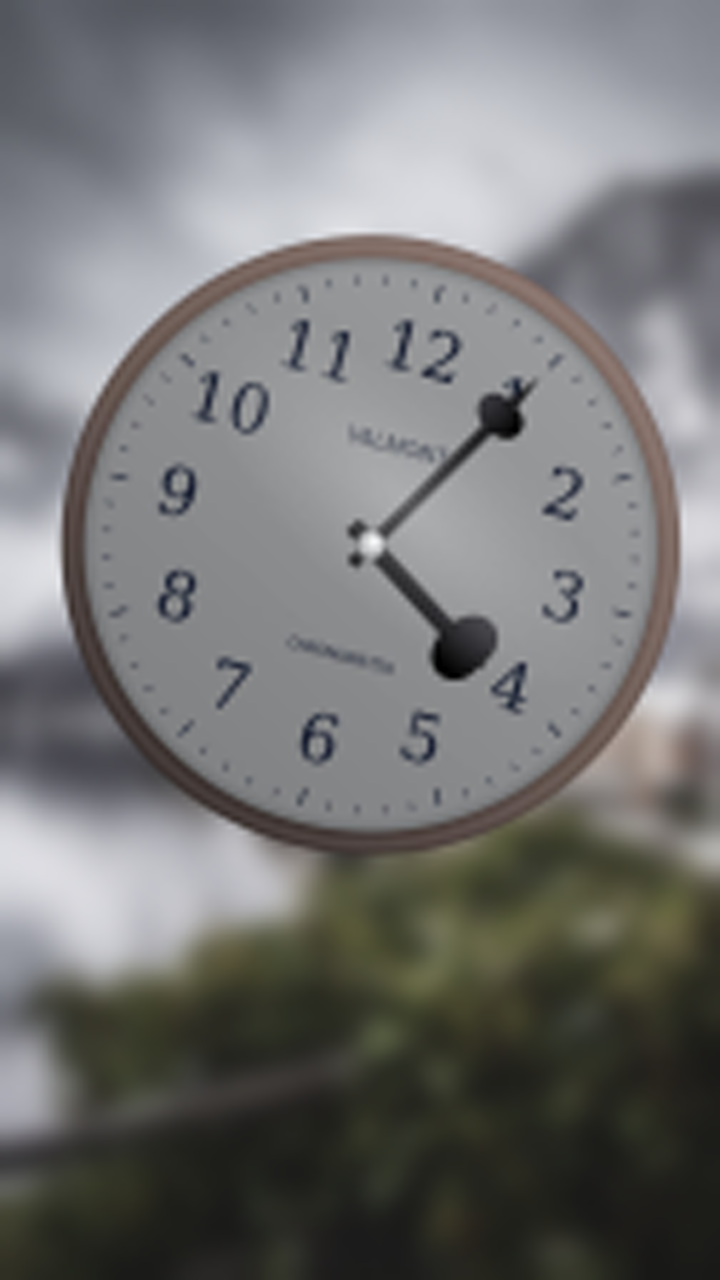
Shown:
**4:05**
